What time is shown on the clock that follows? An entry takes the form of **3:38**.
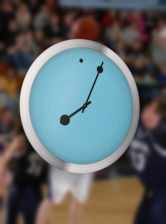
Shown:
**8:05**
